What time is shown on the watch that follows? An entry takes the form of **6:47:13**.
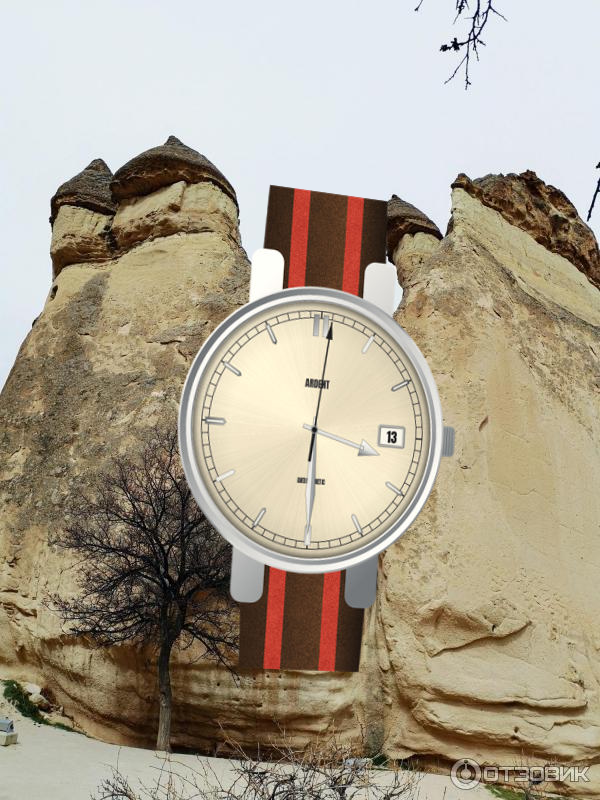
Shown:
**3:30:01**
